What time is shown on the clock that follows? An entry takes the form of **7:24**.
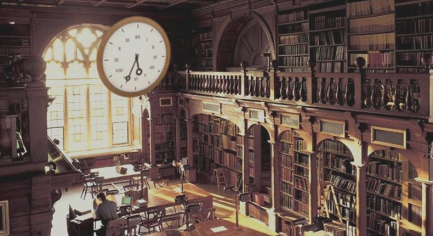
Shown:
**5:34**
